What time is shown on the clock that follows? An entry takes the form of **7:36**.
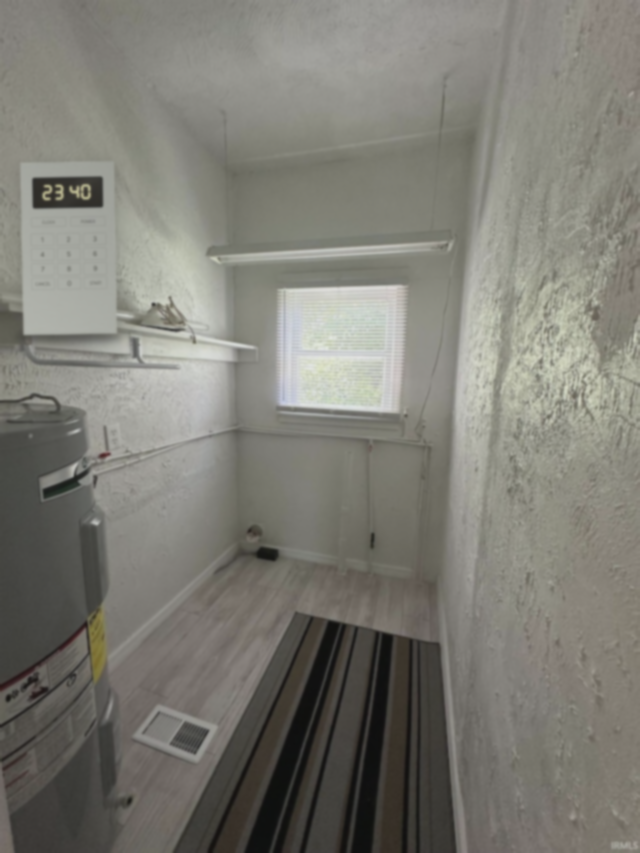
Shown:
**23:40**
